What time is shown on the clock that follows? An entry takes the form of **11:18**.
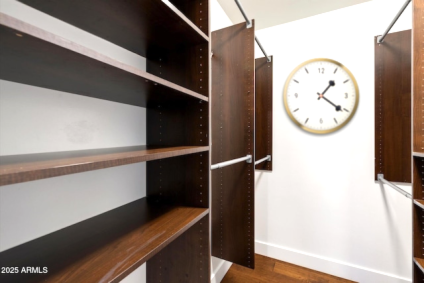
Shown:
**1:21**
